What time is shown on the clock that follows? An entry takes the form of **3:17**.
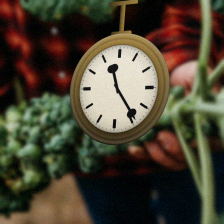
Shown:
**11:24**
